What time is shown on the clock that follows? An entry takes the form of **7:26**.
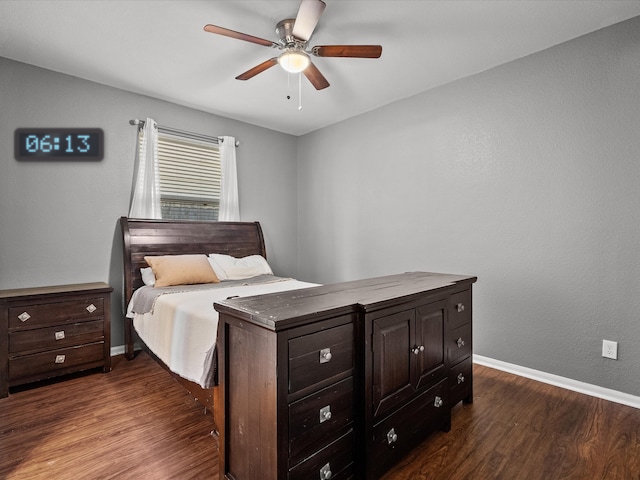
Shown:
**6:13**
